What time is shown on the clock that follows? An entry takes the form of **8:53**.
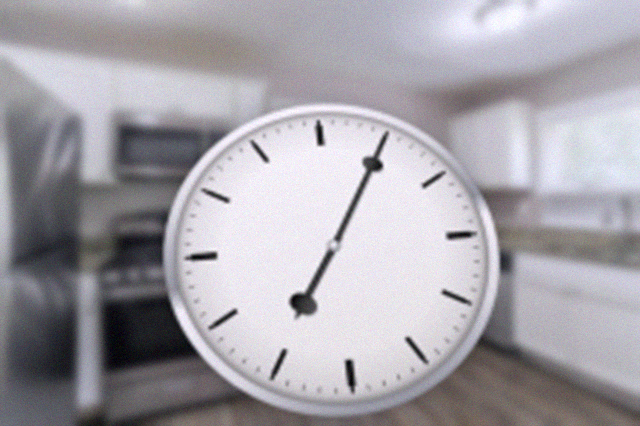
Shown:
**7:05**
